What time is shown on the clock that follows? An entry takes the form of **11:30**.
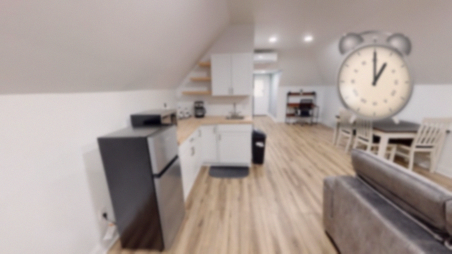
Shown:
**1:00**
